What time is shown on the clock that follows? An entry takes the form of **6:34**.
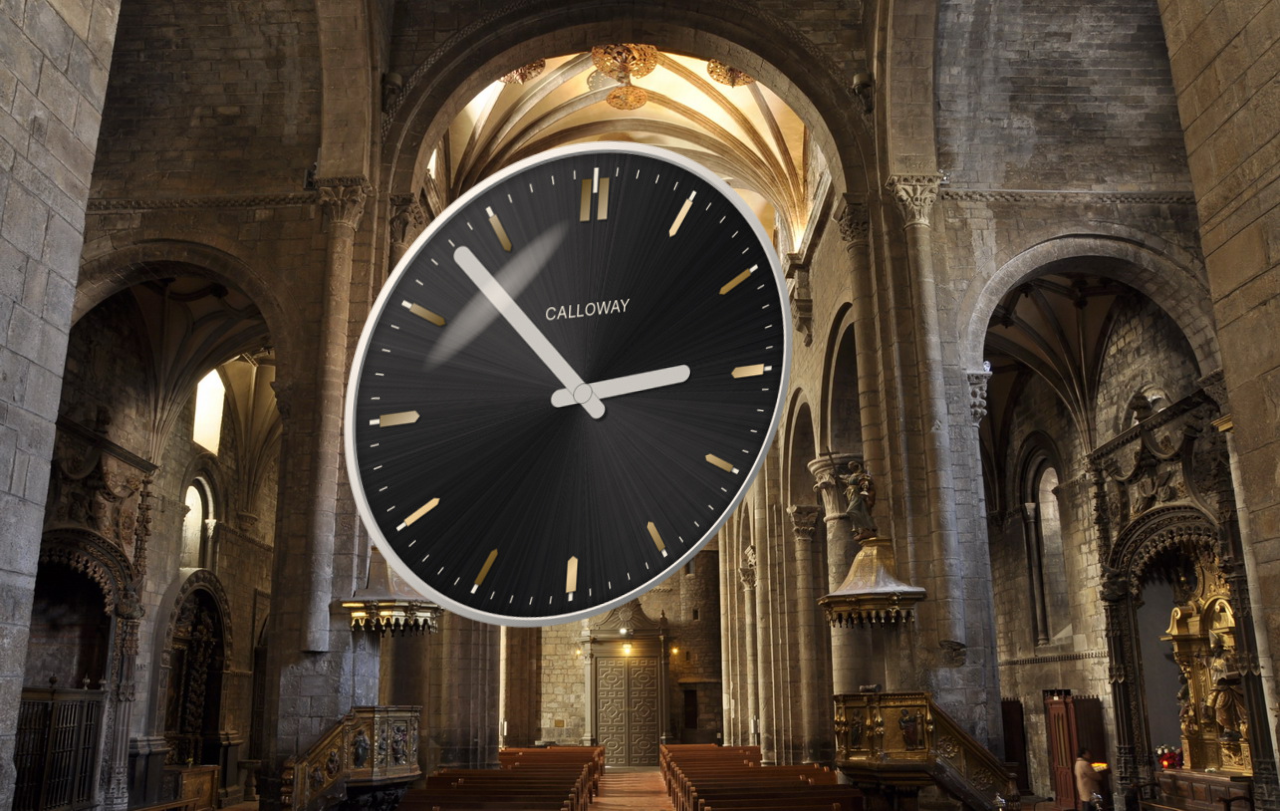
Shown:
**2:53**
